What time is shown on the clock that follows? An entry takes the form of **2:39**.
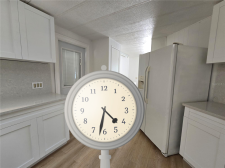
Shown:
**4:32**
